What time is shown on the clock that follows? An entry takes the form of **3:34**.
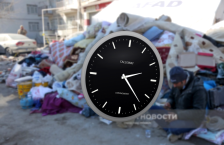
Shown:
**2:23**
